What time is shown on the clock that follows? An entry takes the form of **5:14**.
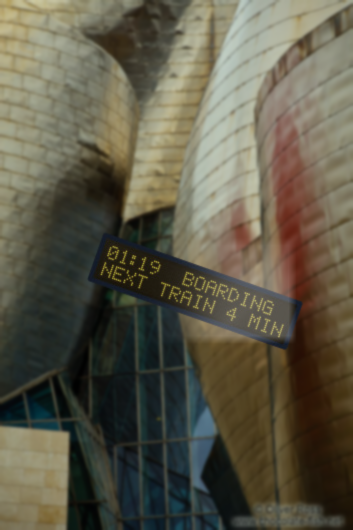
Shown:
**1:19**
